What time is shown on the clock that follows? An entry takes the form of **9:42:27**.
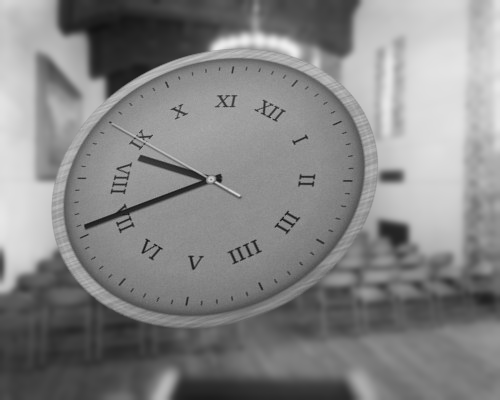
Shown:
**8:35:45**
